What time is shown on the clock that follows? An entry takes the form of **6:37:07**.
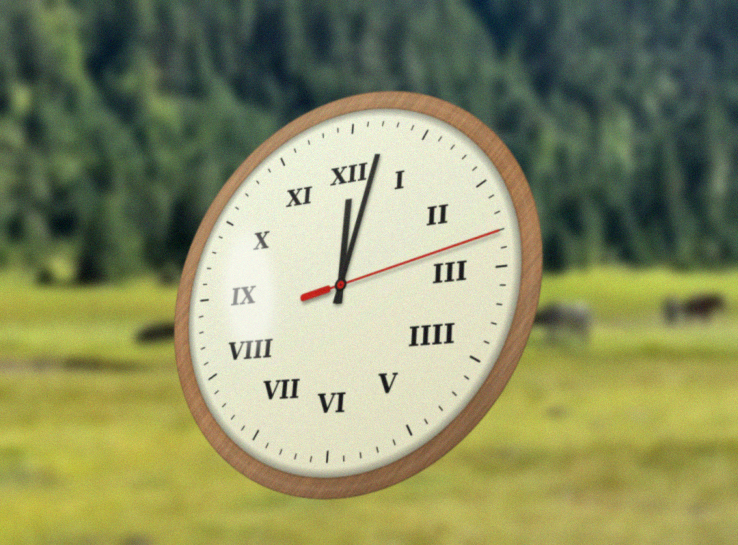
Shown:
**12:02:13**
